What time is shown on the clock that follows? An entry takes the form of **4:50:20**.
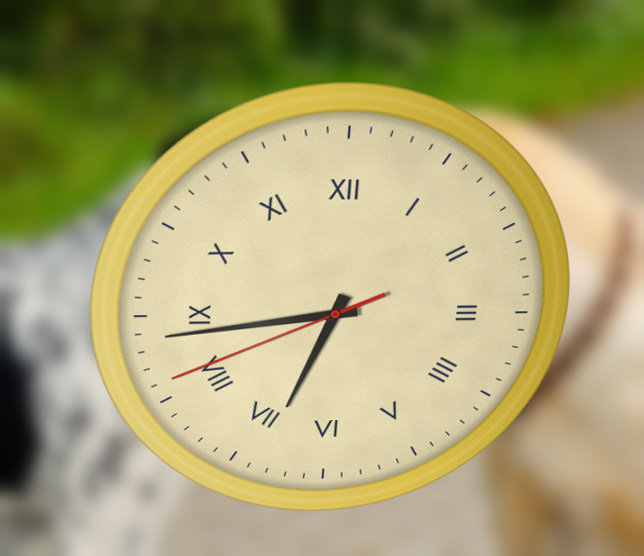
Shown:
**6:43:41**
